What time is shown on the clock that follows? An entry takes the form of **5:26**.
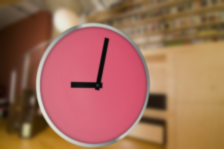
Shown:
**9:02**
